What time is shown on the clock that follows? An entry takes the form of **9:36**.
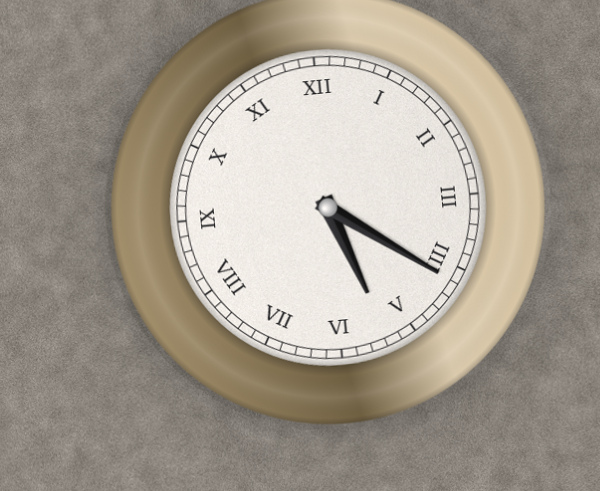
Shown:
**5:21**
